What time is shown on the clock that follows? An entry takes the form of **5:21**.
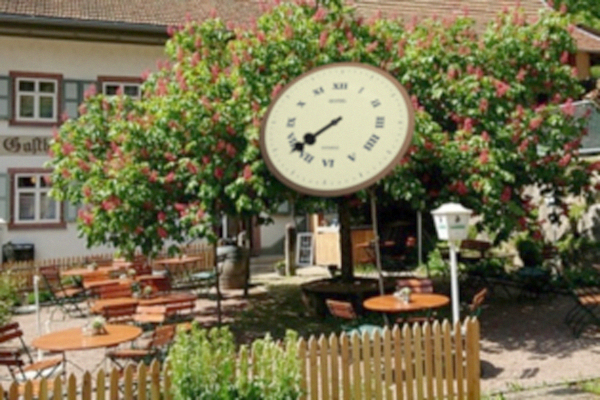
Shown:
**7:38**
